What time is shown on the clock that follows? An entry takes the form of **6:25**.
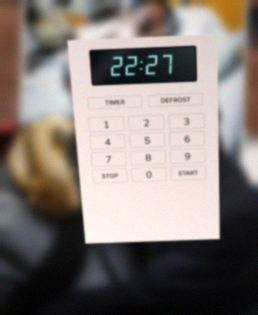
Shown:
**22:27**
